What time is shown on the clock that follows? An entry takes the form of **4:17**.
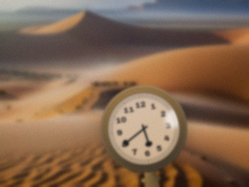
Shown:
**5:40**
